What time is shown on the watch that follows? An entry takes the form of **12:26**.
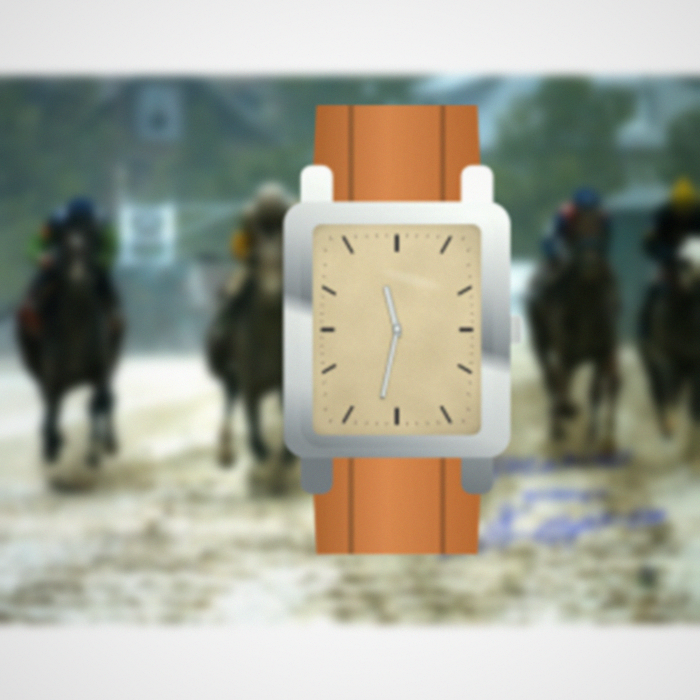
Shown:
**11:32**
